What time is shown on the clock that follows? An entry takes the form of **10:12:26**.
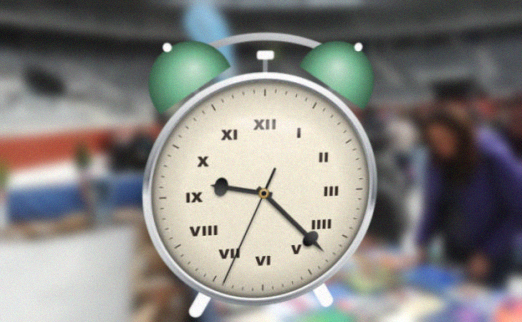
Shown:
**9:22:34**
